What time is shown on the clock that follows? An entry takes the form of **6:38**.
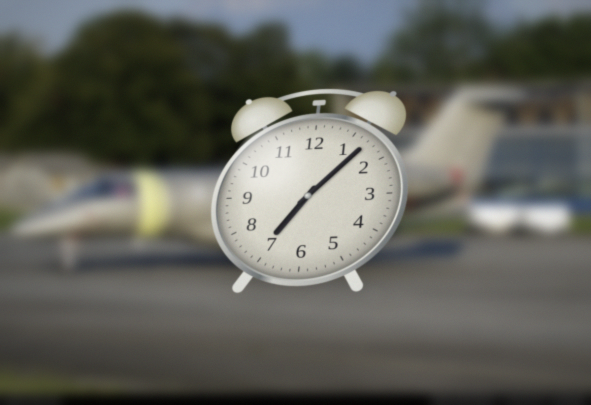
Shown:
**7:07**
